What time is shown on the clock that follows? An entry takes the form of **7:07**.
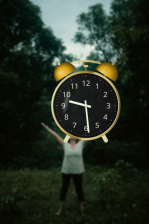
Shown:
**9:29**
